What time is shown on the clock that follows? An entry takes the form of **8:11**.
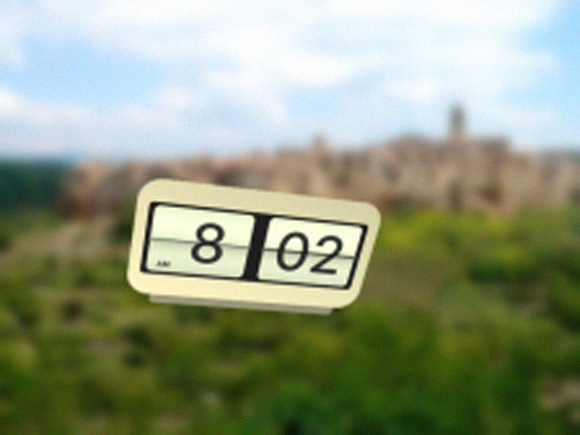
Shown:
**8:02**
